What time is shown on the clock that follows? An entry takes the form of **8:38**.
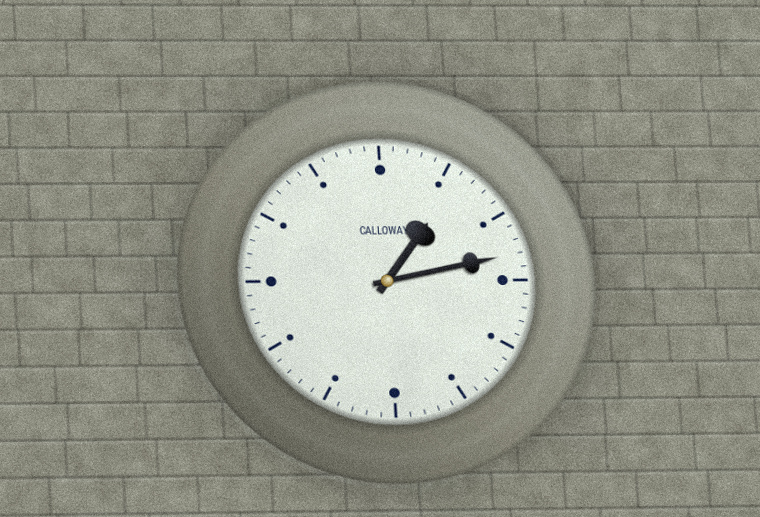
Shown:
**1:13**
